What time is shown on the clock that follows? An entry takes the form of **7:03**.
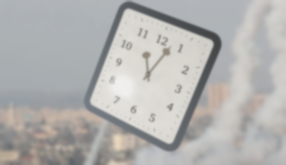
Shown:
**11:03**
